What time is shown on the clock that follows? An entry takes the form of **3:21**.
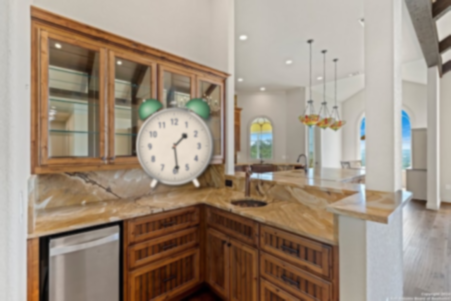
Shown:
**1:29**
